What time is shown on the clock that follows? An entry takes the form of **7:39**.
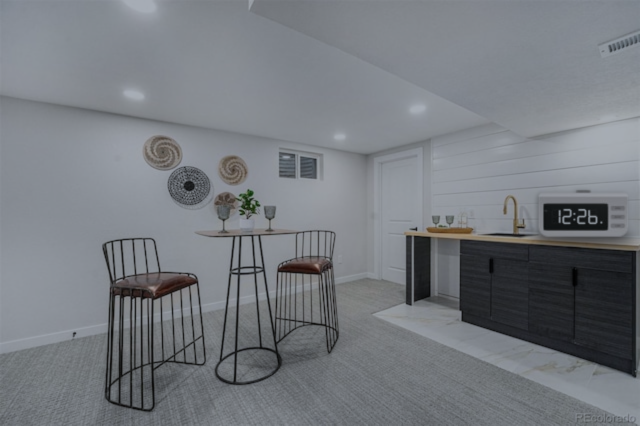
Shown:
**12:26**
